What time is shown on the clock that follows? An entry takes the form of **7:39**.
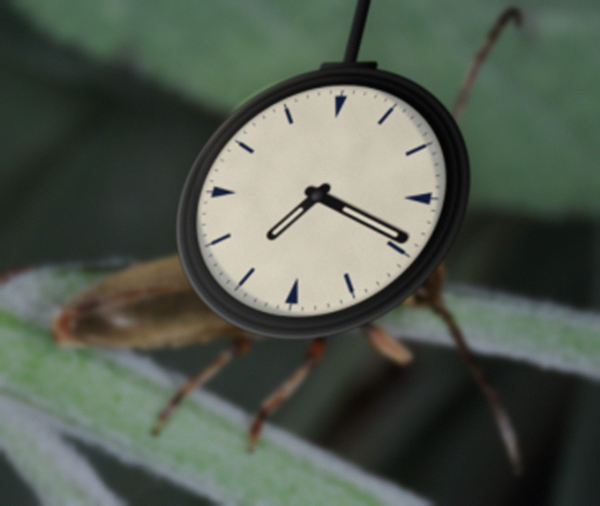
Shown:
**7:19**
